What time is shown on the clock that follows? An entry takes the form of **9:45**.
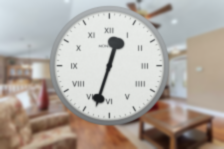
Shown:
**12:33**
